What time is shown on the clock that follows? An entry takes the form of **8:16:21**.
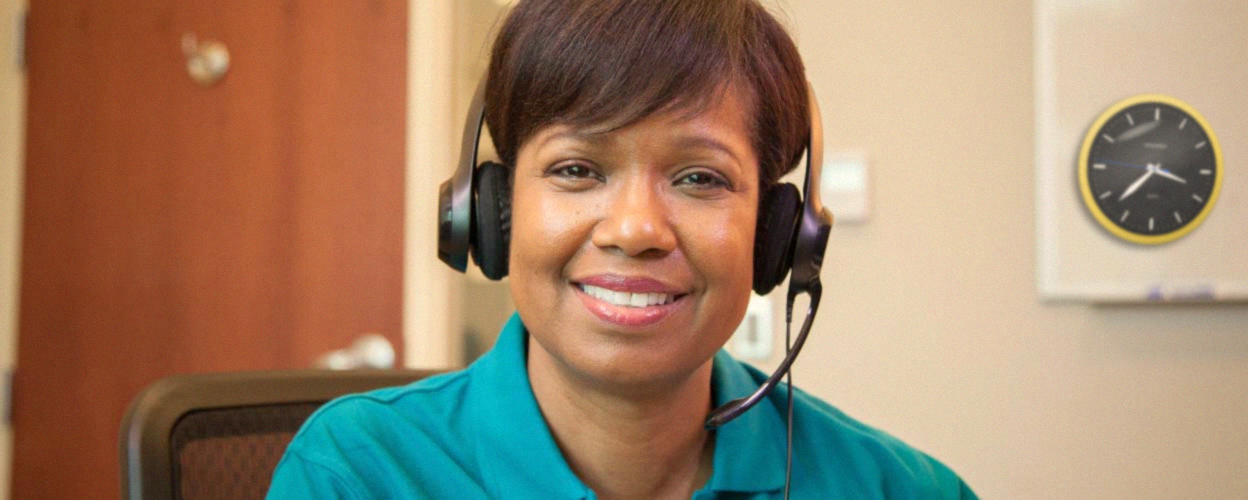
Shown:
**3:37:46**
